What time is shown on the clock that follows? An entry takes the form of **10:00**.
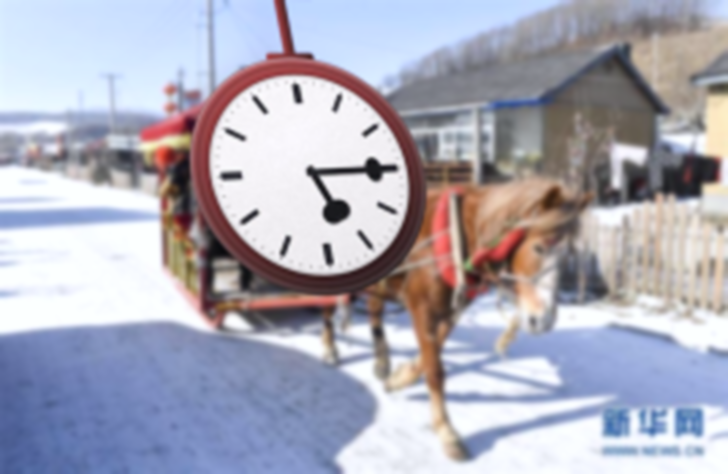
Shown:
**5:15**
